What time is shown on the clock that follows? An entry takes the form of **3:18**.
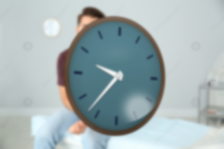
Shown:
**9:37**
